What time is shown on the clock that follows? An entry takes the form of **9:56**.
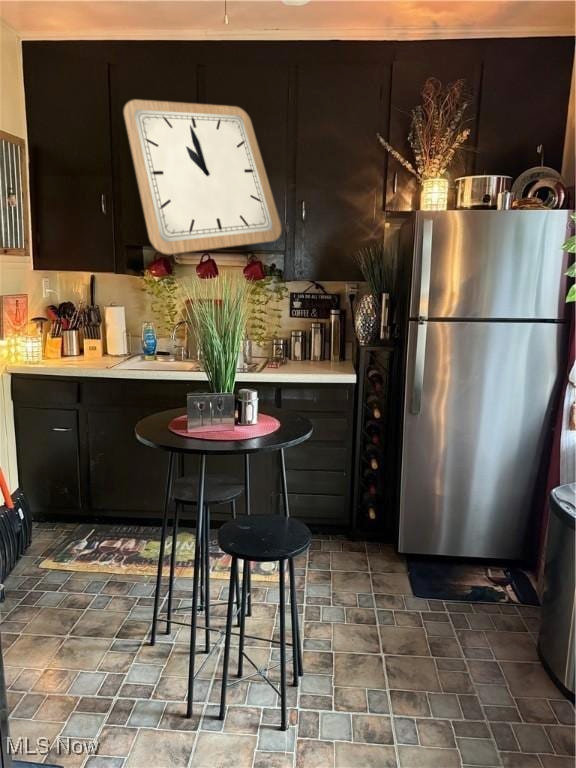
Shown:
**10:59**
